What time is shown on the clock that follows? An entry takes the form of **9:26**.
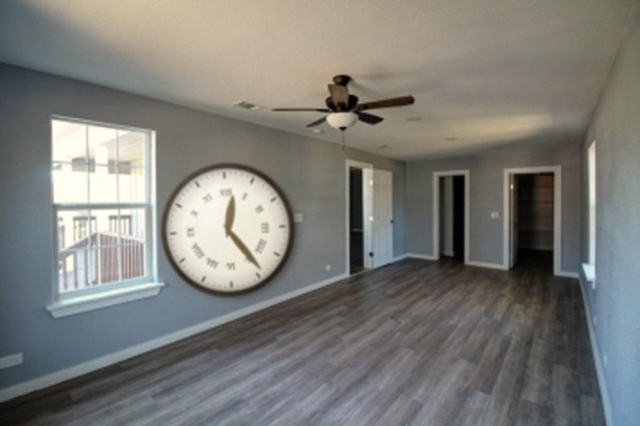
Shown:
**12:24**
